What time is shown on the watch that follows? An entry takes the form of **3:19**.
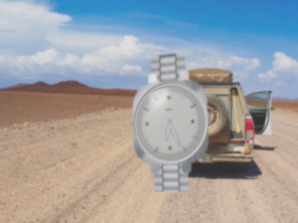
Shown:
**6:26**
